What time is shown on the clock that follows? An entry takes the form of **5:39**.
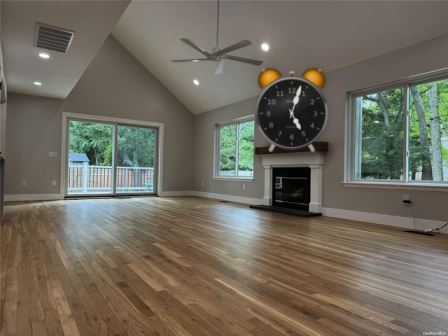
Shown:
**5:03**
